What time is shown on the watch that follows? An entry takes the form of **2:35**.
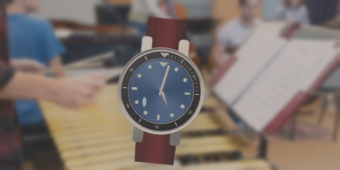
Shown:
**5:02**
